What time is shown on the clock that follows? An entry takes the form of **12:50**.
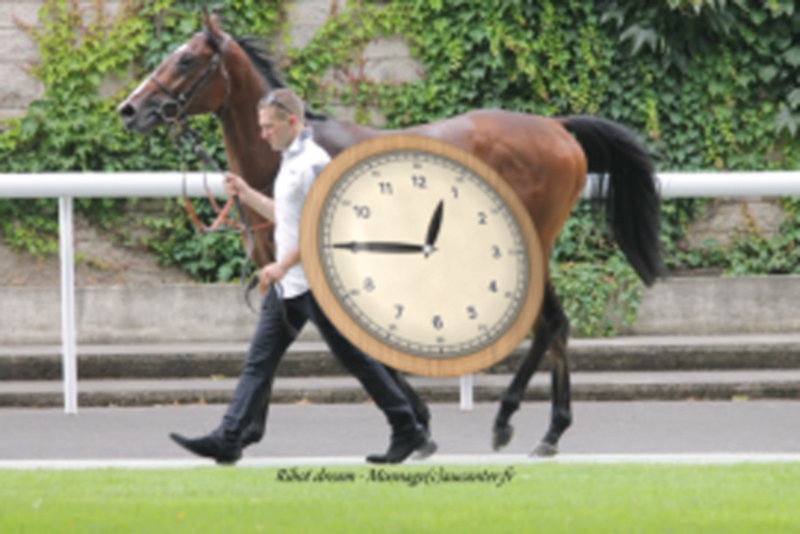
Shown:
**12:45**
